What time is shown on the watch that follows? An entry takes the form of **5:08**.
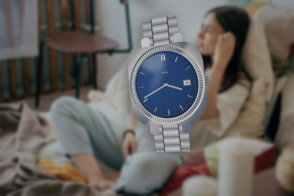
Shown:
**3:41**
